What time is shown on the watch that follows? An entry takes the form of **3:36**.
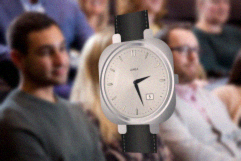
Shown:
**2:27**
